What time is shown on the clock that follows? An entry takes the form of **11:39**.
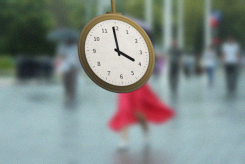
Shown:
**3:59**
